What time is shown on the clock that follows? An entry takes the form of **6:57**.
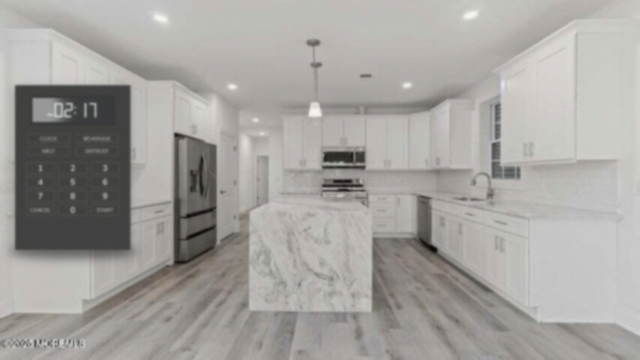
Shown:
**2:17**
